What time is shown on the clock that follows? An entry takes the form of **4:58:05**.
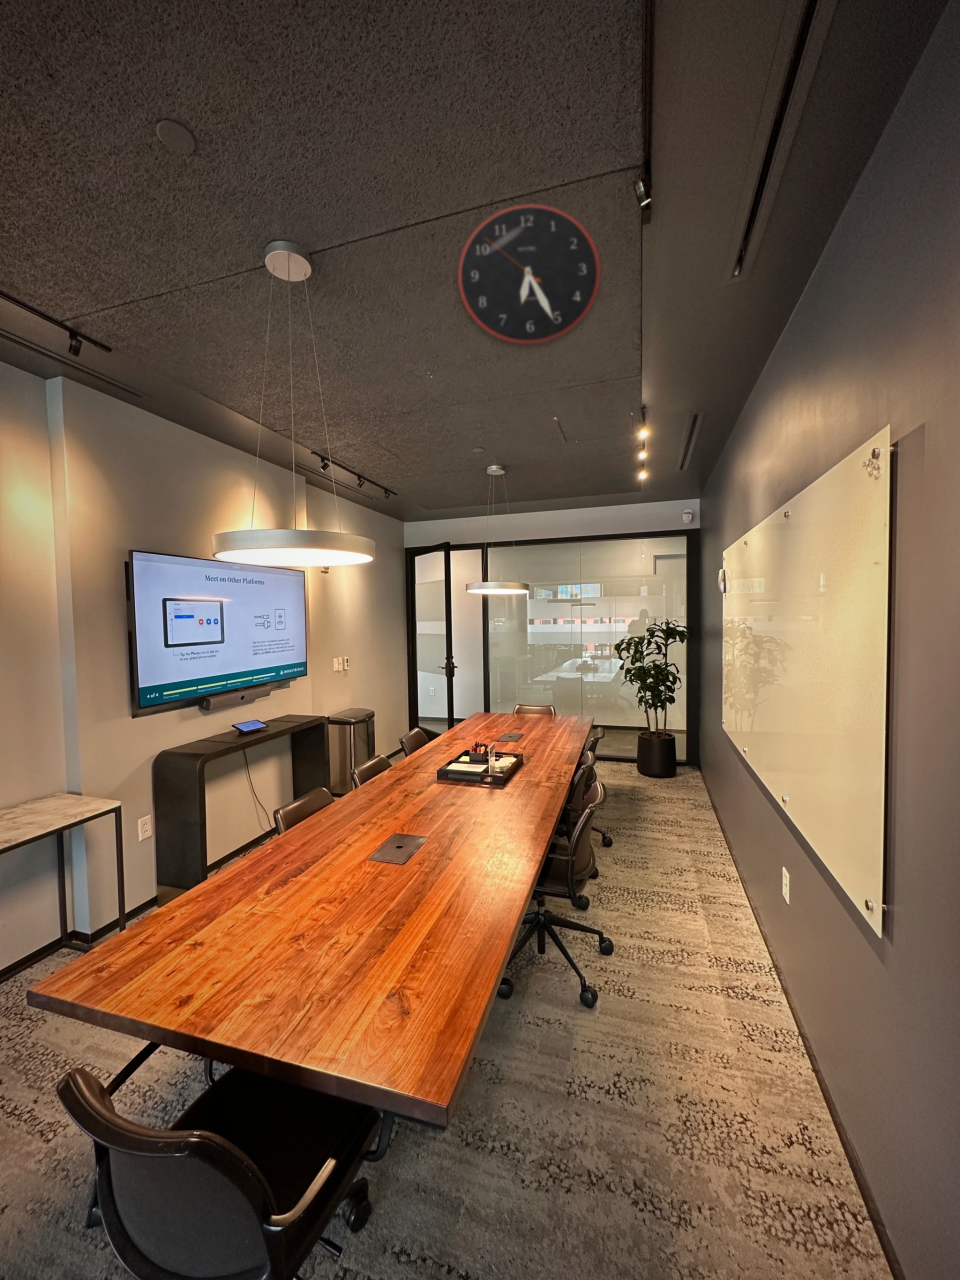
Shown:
**6:25:52**
